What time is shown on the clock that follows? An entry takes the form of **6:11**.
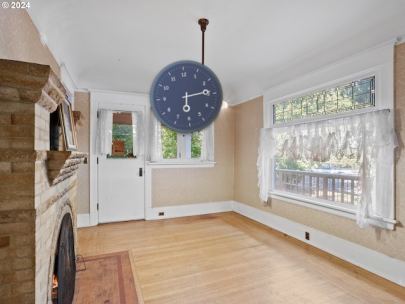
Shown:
**6:14**
